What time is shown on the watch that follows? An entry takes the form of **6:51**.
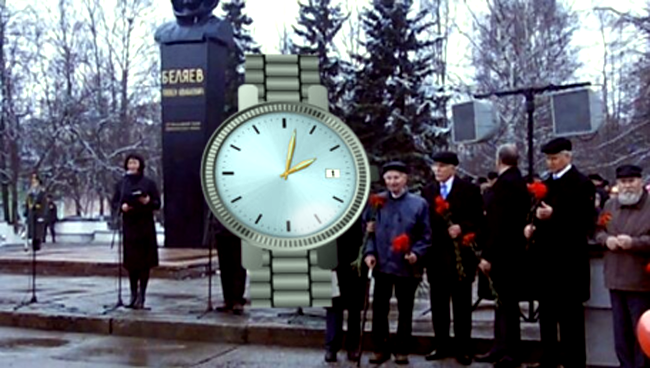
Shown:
**2:02**
